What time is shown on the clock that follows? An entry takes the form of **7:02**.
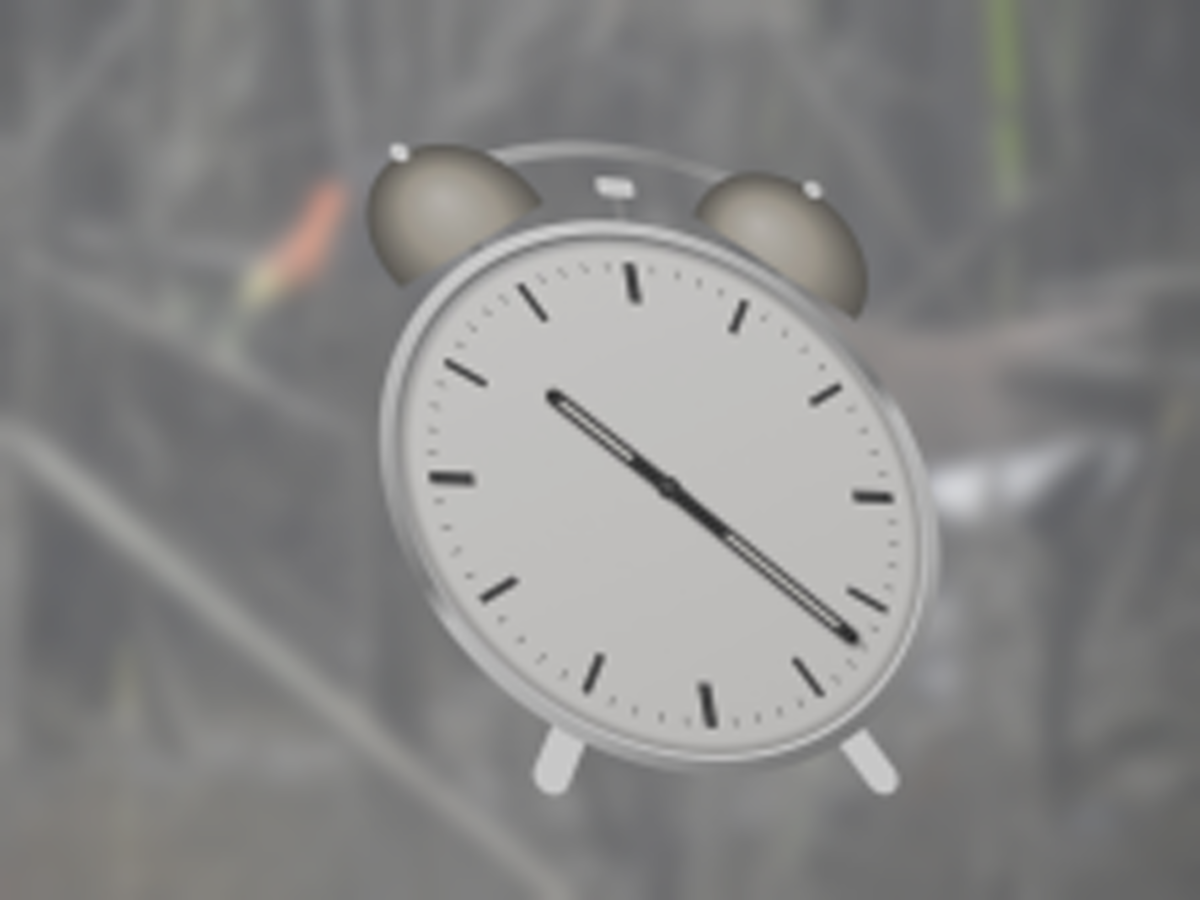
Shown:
**10:22**
